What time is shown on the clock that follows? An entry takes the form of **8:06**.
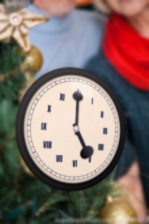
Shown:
**5:00**
